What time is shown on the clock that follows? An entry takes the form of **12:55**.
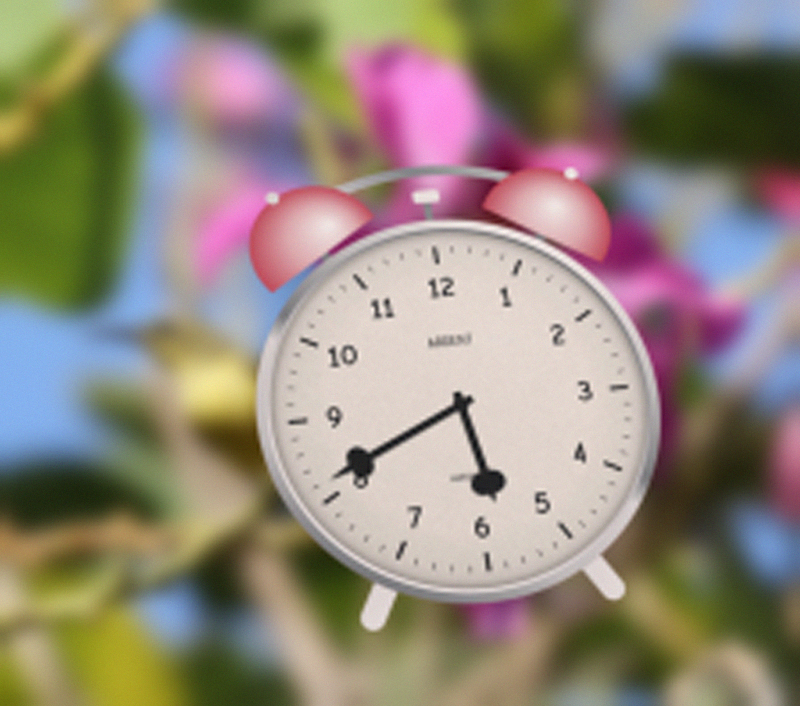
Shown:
**5:41**
